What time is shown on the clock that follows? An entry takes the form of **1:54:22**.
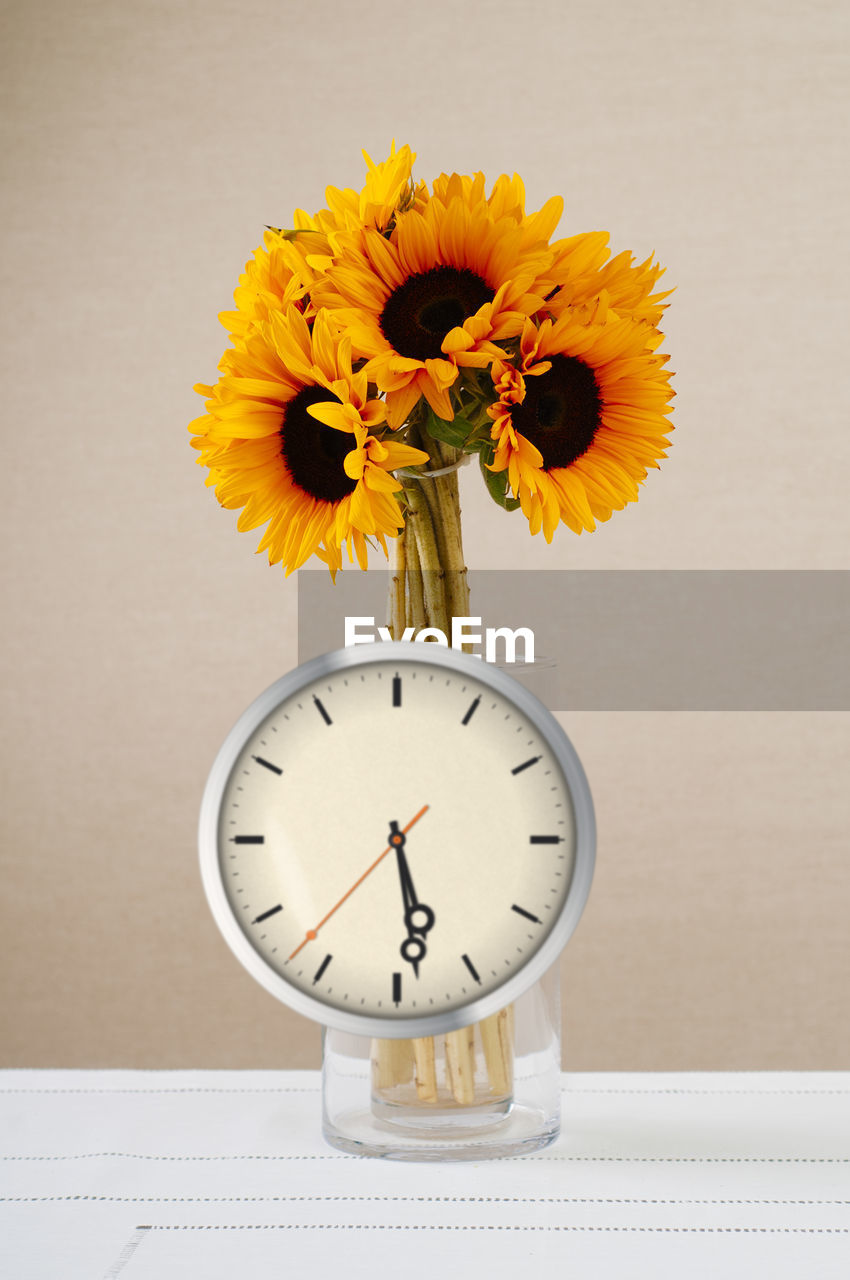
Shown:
**5:28:37**
